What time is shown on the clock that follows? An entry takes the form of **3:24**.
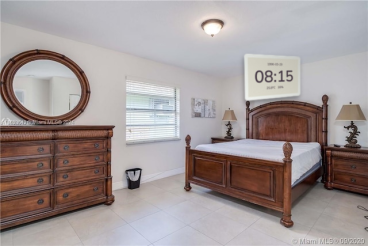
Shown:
**8:15**
